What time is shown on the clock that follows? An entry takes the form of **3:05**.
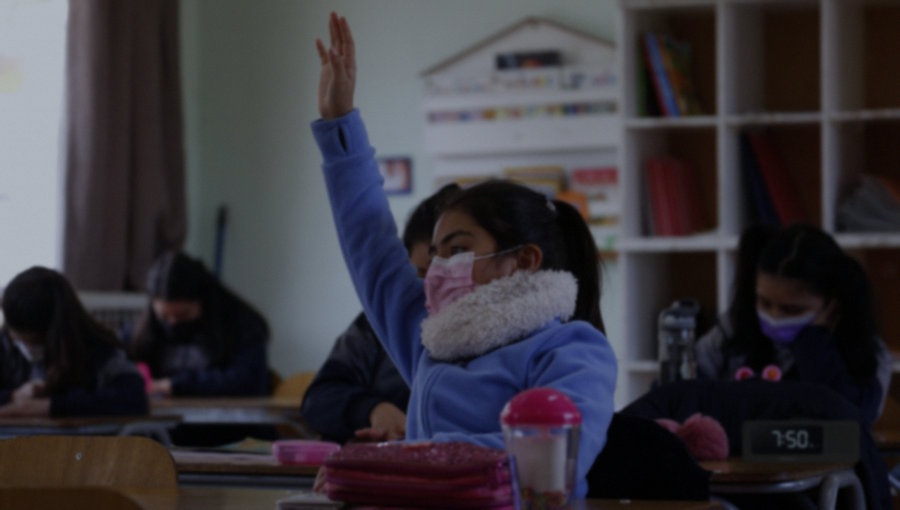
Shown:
**7:50**
